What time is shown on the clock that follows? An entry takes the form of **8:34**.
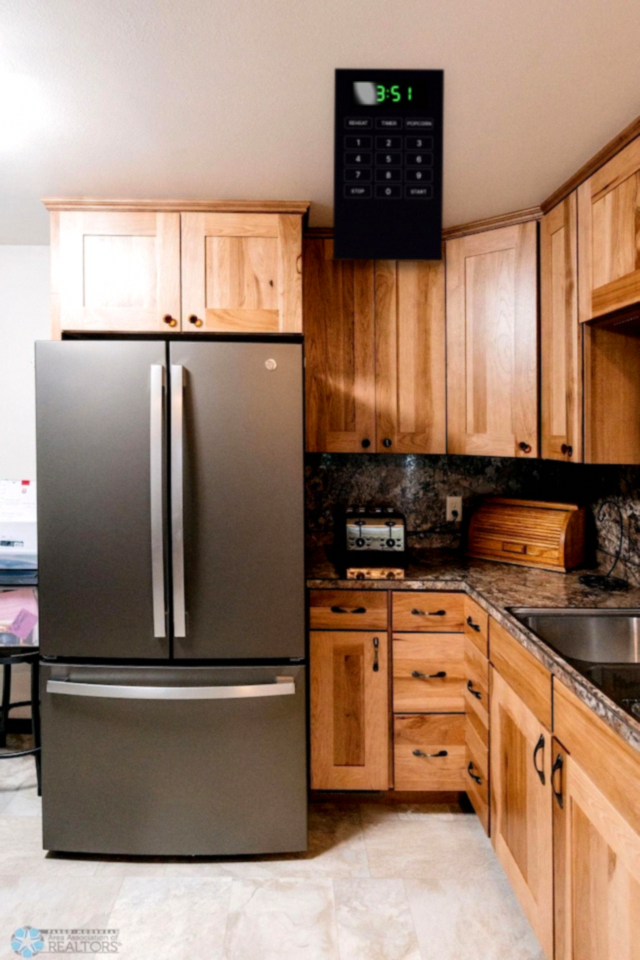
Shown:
**3:51**
